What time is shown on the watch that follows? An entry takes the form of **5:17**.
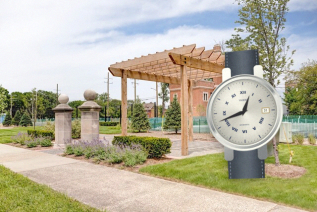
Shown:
**12:42**
